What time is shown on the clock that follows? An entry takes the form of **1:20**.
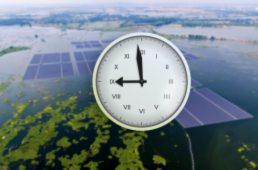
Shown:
**8:59**
